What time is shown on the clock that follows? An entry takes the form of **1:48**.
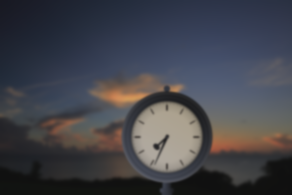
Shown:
**7:34**
